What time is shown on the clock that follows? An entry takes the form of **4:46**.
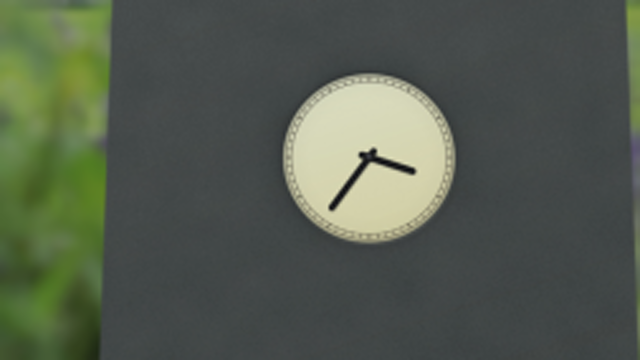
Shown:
**3:36**
